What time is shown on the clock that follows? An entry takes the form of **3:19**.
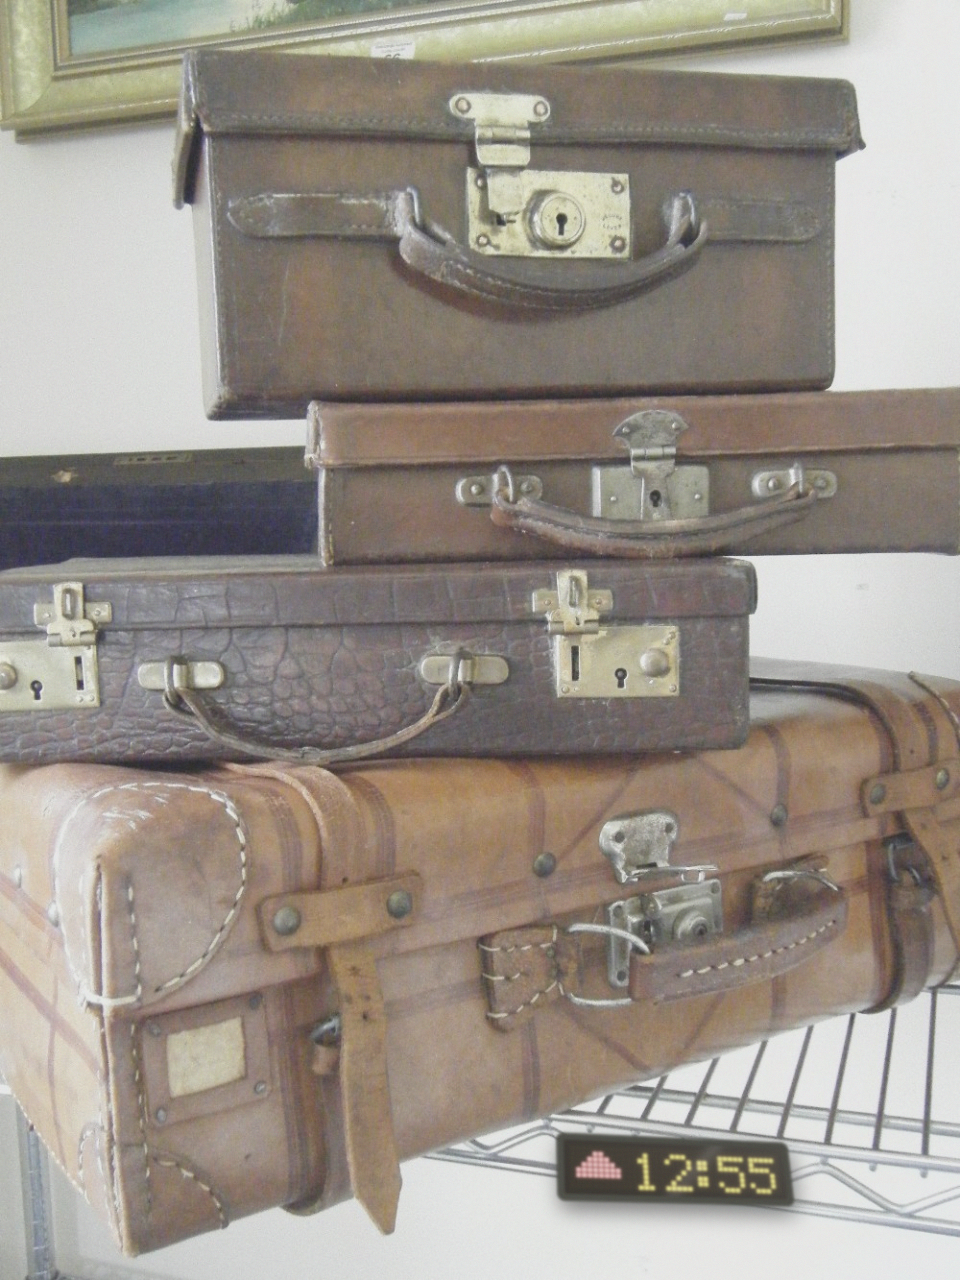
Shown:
**12:55**
